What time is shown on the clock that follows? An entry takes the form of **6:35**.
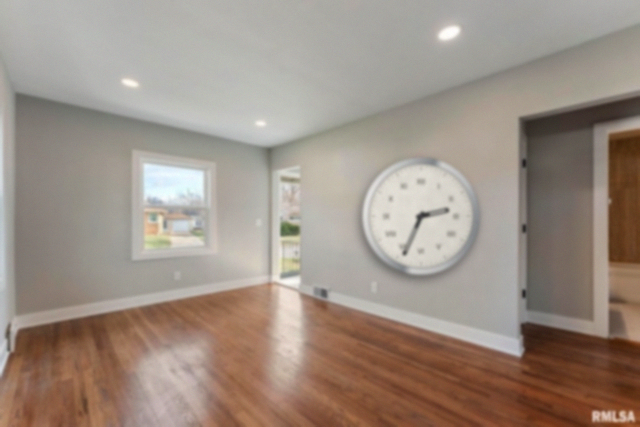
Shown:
**2:34**
